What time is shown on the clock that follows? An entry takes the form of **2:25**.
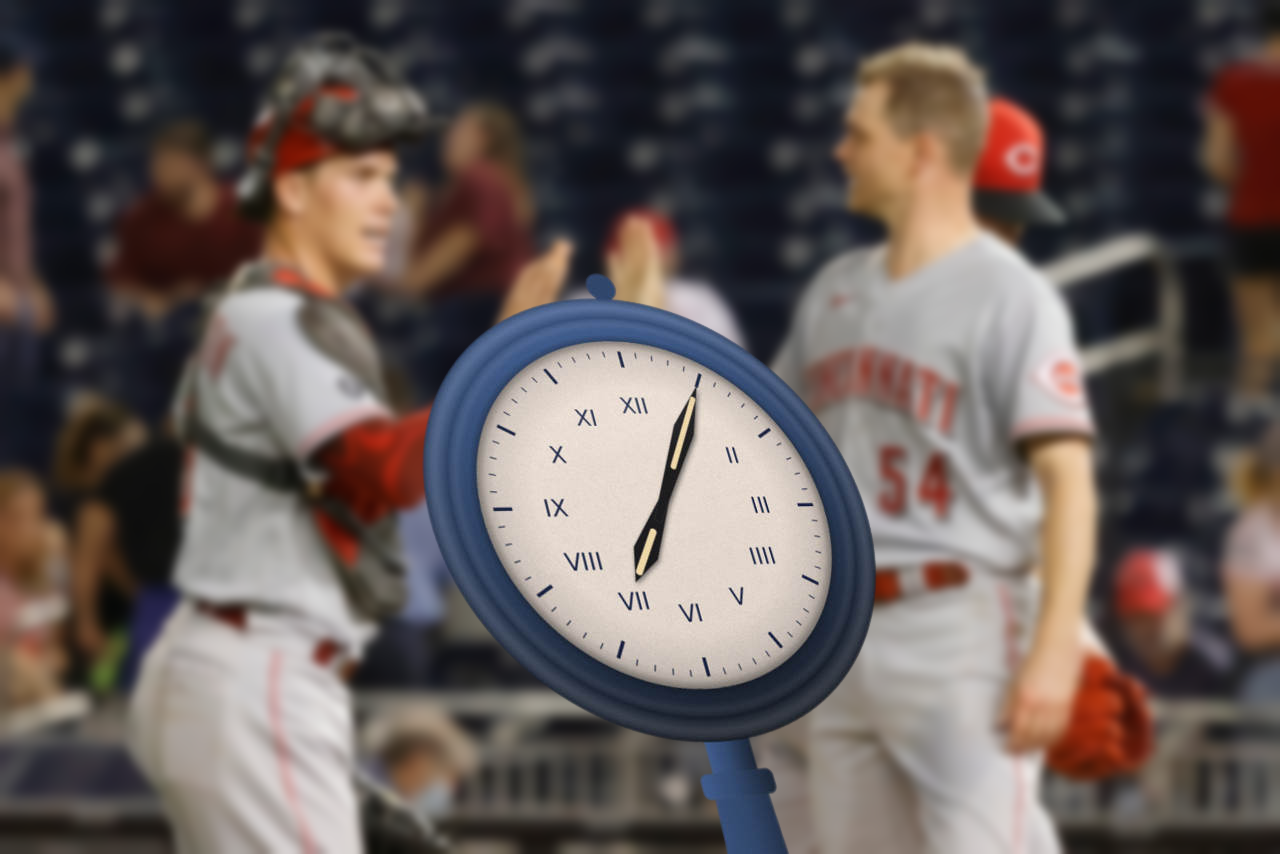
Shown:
**7:05**
